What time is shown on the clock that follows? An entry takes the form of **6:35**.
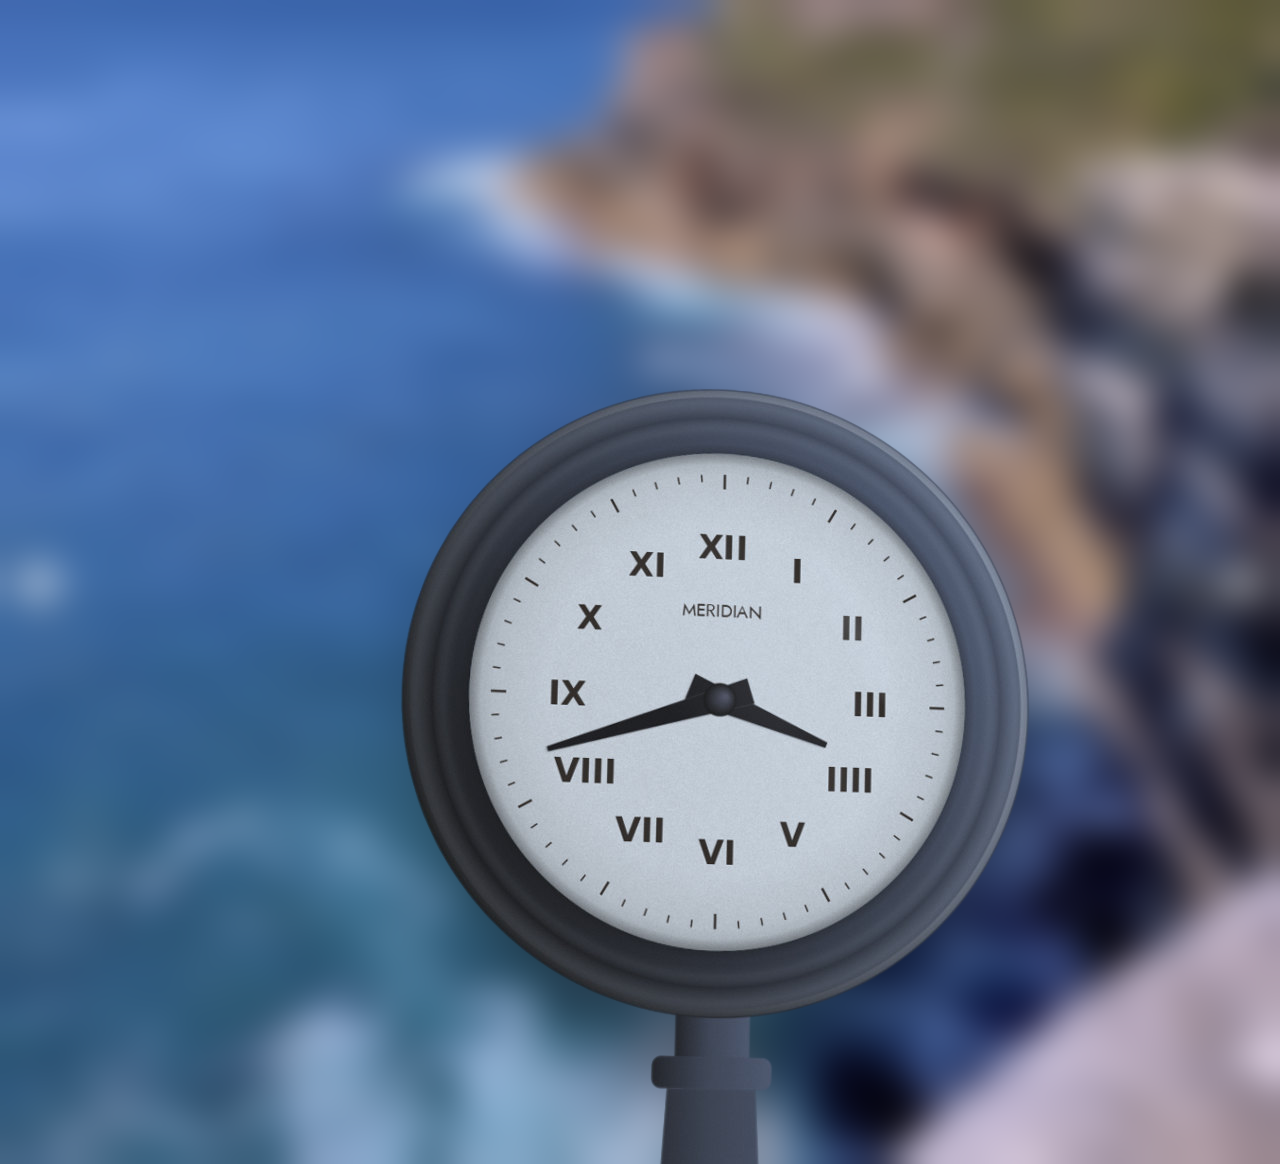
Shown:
**3:42**
